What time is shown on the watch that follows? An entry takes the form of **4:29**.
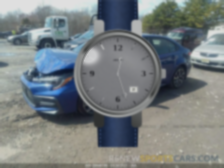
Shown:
**12:27**
